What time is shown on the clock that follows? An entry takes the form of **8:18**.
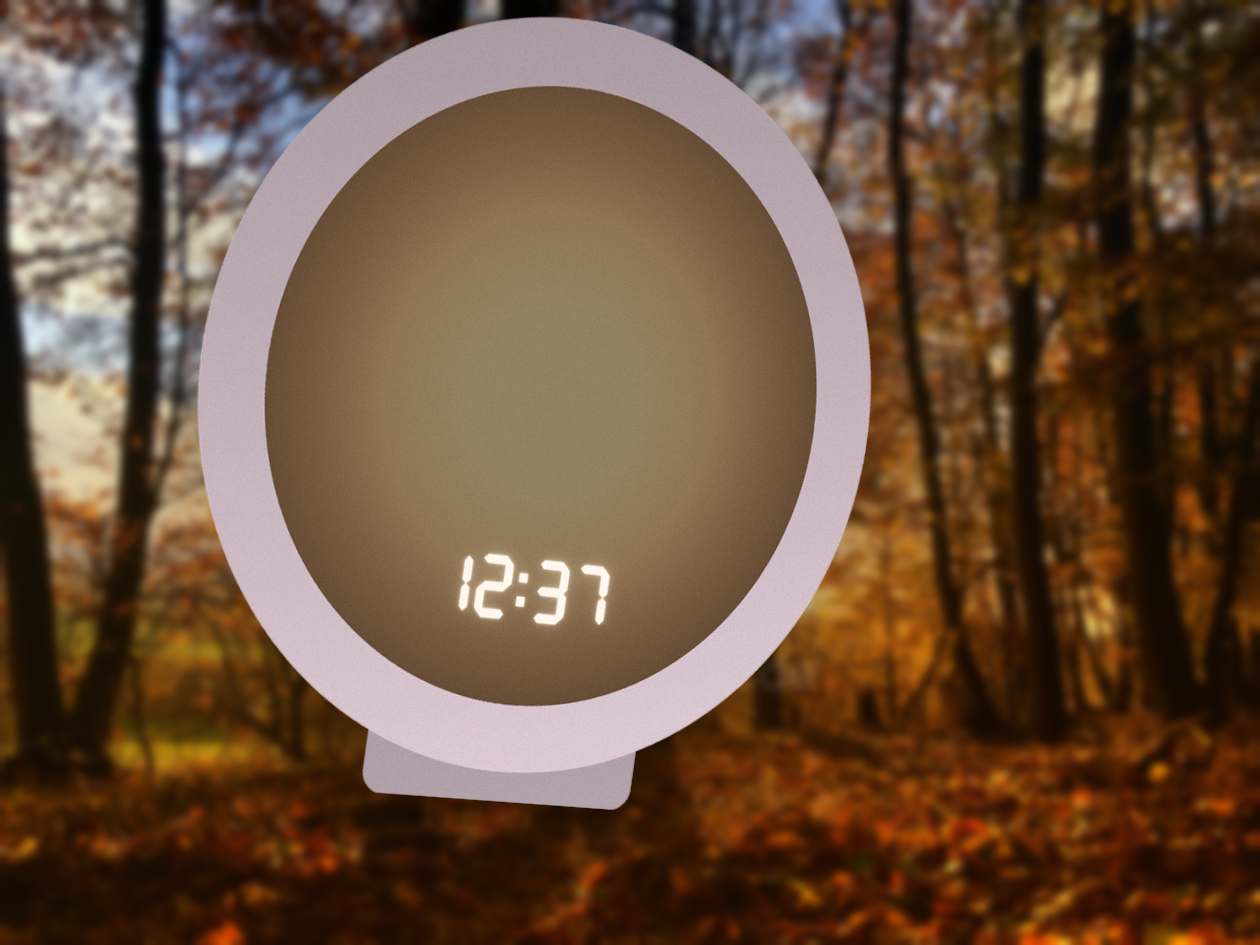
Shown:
**12:37**
